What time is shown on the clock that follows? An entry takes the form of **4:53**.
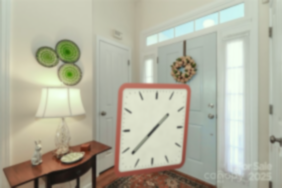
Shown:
**1:38**
